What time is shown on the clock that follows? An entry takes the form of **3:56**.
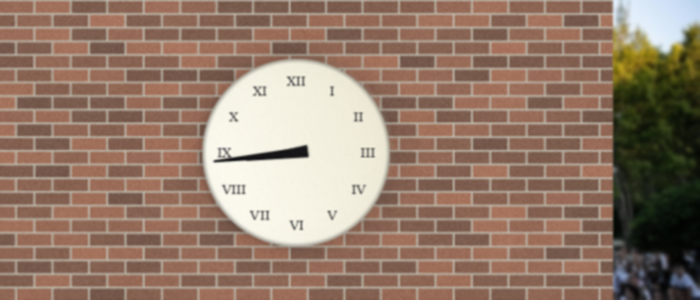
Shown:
**8:44**
